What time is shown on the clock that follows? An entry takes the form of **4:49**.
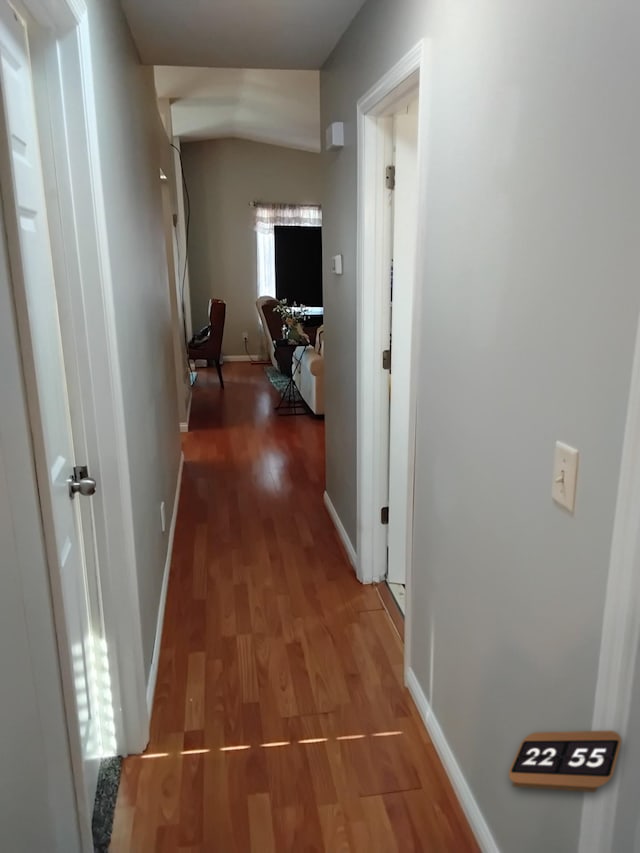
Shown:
**22:55**
